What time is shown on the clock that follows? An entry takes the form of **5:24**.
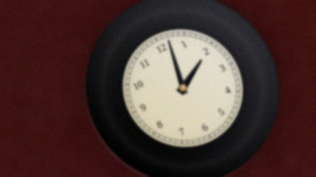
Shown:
**2:02**
